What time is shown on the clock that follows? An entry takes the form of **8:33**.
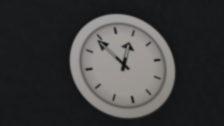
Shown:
**12:54**
